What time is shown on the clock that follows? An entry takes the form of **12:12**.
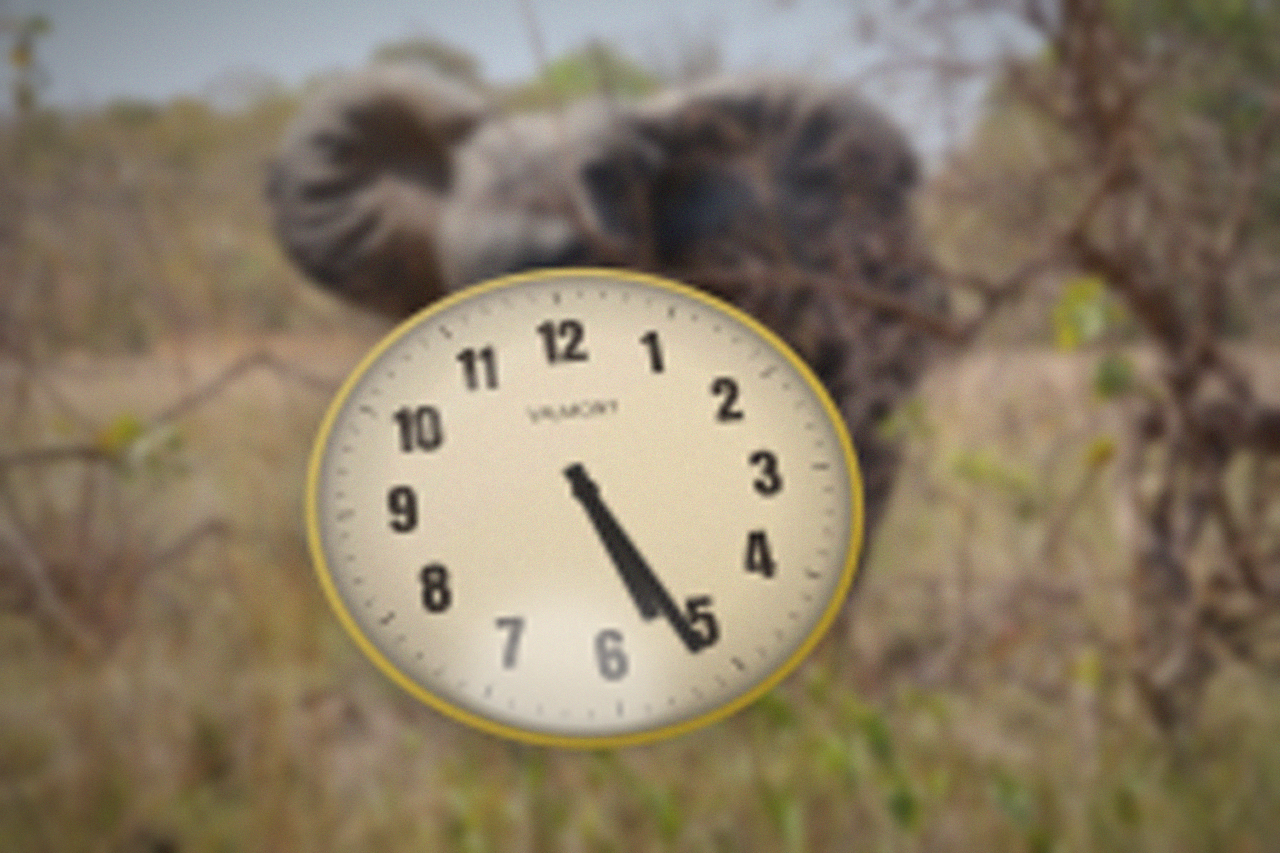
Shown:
**5:26**
